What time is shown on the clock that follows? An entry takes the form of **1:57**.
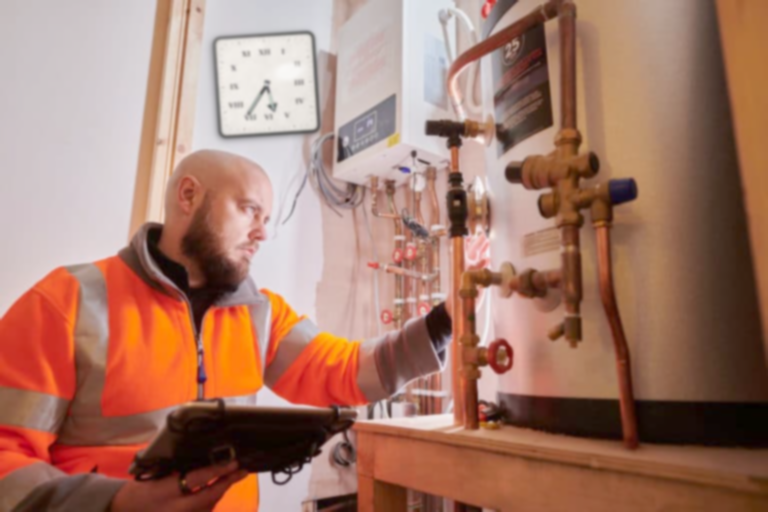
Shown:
**5:36**
